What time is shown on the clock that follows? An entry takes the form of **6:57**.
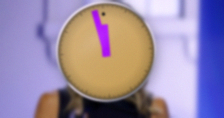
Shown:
**11:58**
